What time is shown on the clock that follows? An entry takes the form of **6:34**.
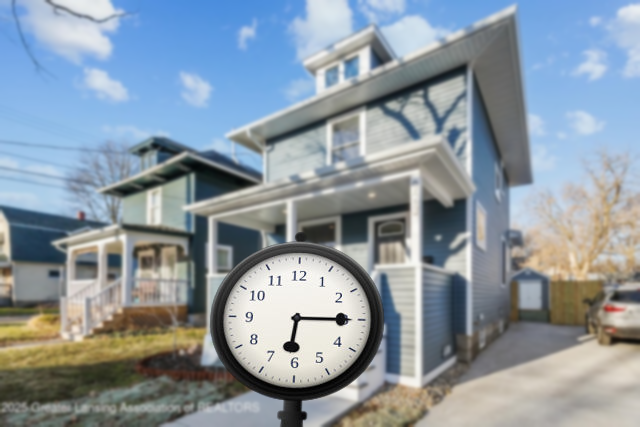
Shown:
**6:15**
